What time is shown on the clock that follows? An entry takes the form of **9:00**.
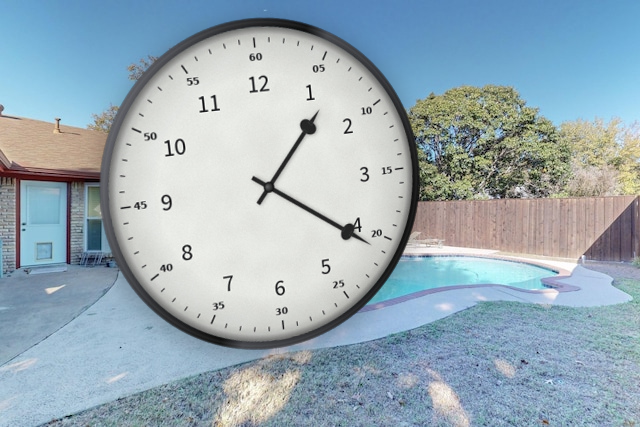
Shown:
**1:21**
